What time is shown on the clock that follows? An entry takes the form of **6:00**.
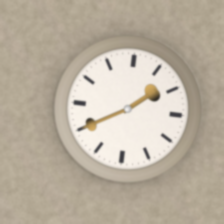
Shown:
**1:40**
